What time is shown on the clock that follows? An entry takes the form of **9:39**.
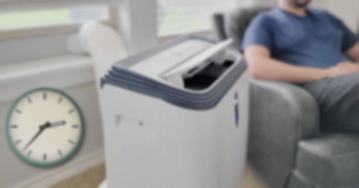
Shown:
**2:37**
